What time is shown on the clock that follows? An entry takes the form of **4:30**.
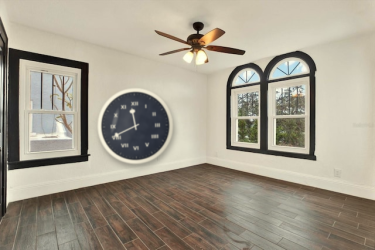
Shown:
**11:41**
